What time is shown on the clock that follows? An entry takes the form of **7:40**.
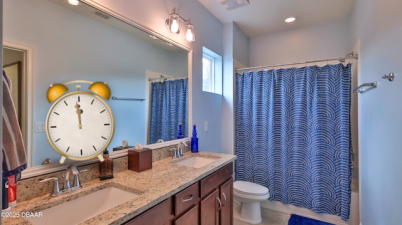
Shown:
**11:59**
